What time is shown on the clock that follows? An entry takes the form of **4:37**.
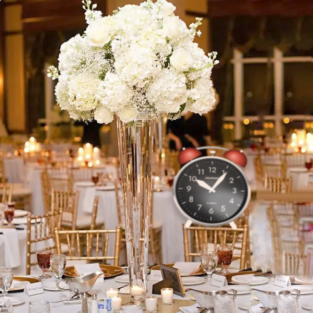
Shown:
**10:06**
